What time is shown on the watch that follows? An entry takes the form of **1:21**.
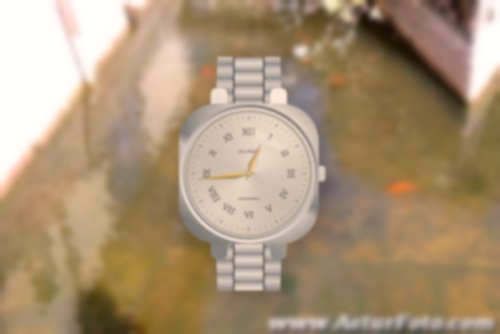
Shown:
**12:44**
